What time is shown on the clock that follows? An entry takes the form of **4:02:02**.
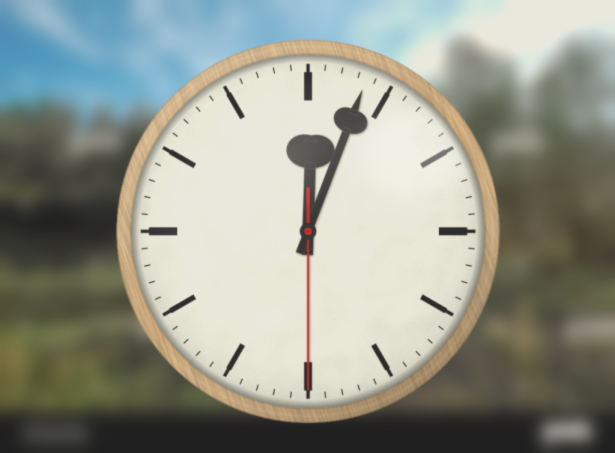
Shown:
**12:03:30**
